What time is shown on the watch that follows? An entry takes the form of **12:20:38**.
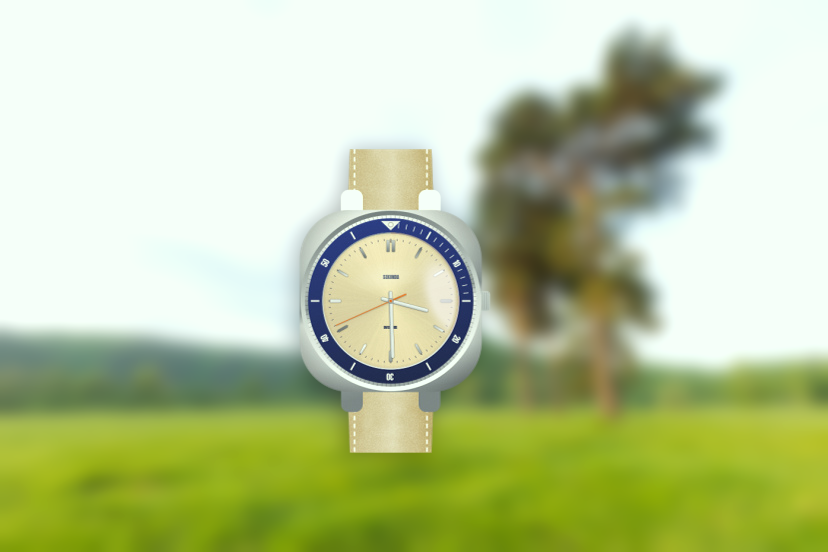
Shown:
**3:29:41**
